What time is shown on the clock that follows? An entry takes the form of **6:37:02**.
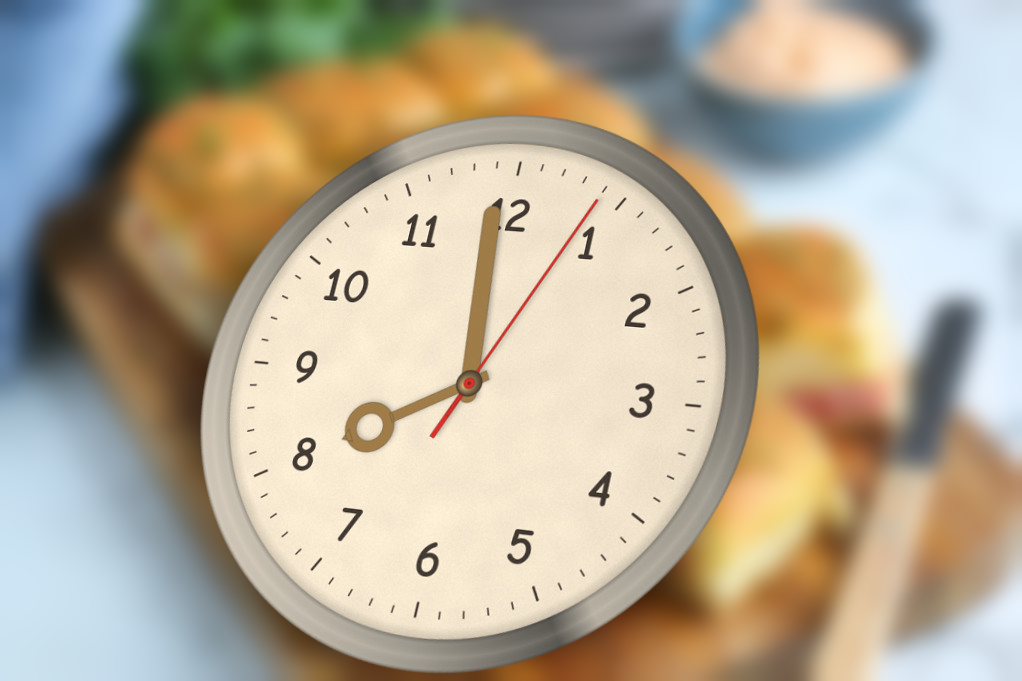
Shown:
**7:59:04**
